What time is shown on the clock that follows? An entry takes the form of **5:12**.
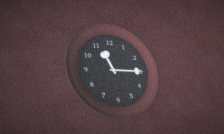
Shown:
**11:15**
